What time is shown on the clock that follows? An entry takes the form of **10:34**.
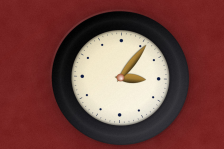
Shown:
**3:06**
